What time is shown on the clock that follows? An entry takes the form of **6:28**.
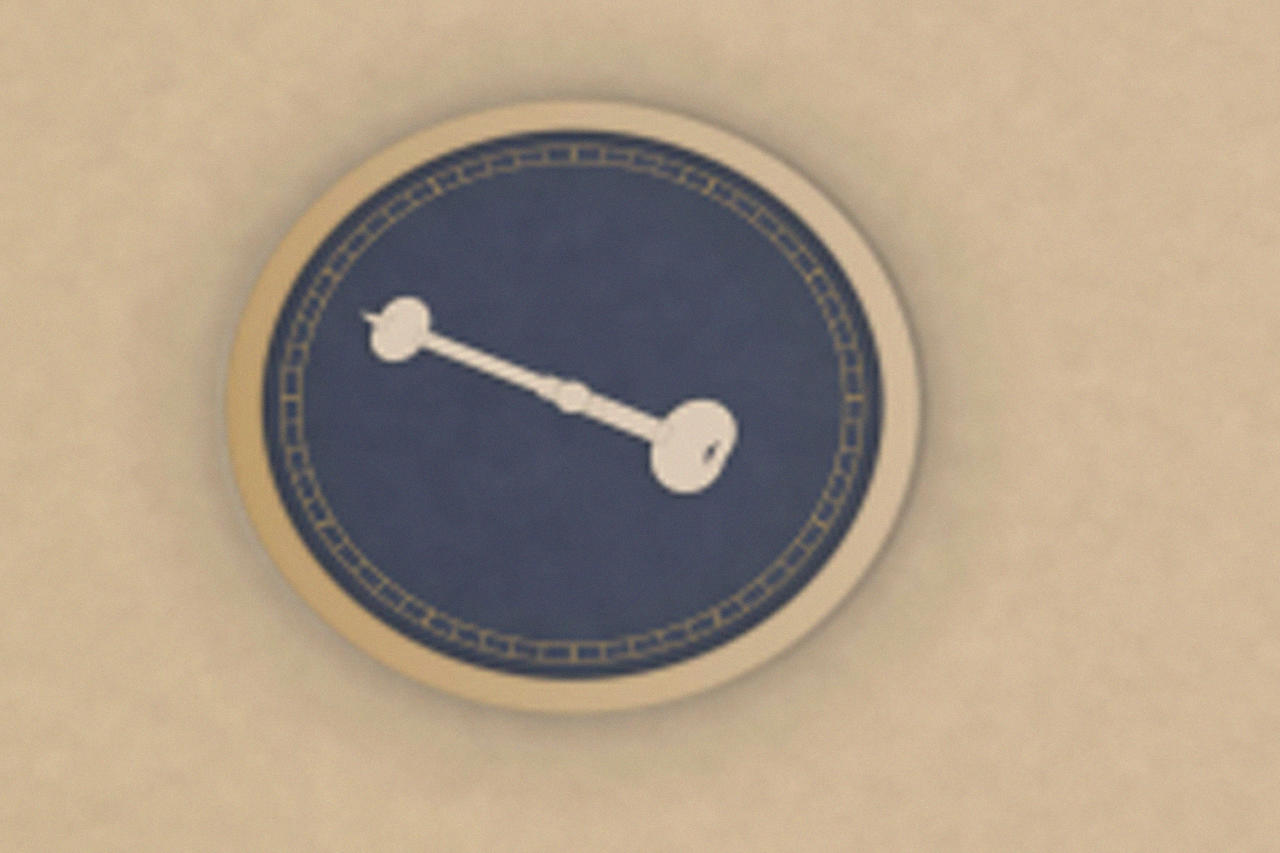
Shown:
**3:49**
